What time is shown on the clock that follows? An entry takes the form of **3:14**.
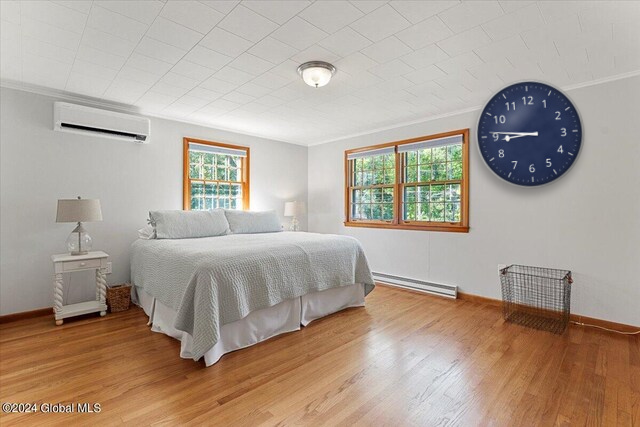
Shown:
**8:46**
